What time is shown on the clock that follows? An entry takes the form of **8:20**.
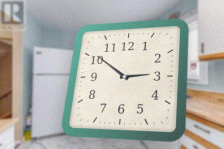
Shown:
**2:51**
